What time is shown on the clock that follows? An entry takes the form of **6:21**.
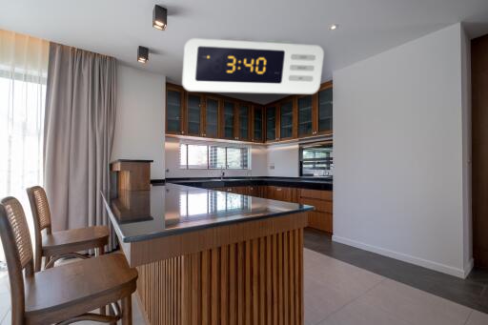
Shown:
**3:40**
